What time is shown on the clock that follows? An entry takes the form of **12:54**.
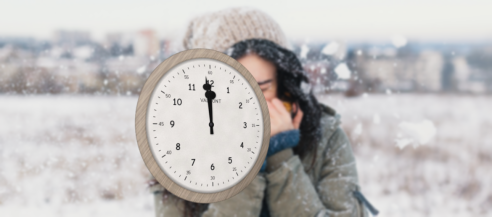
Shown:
**11:59**
